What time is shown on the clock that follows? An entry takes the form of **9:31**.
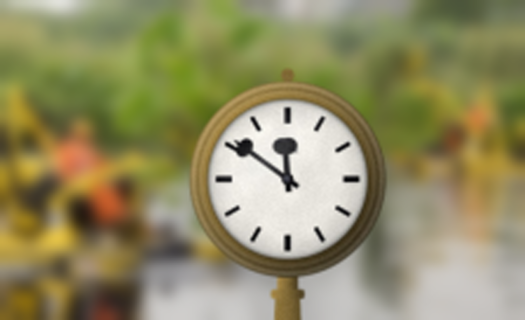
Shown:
**11:51**
